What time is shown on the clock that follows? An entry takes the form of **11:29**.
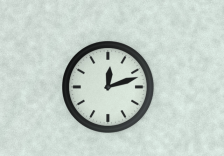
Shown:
**12:12**
